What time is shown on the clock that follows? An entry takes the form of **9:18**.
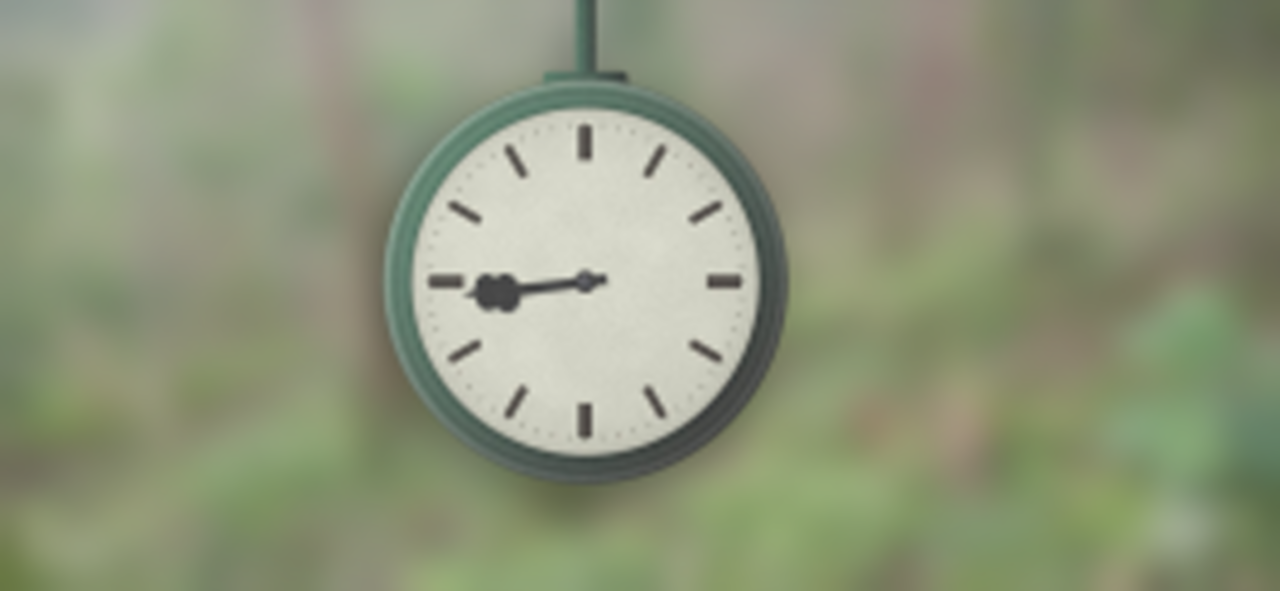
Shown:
**8:44**
